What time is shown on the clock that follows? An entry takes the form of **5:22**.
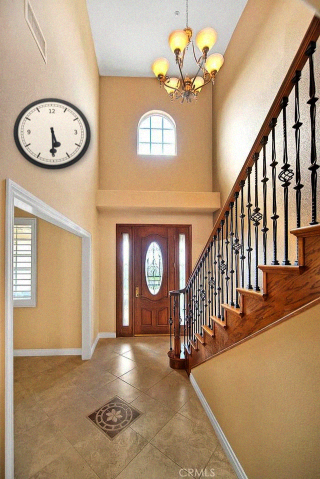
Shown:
**5:30**
